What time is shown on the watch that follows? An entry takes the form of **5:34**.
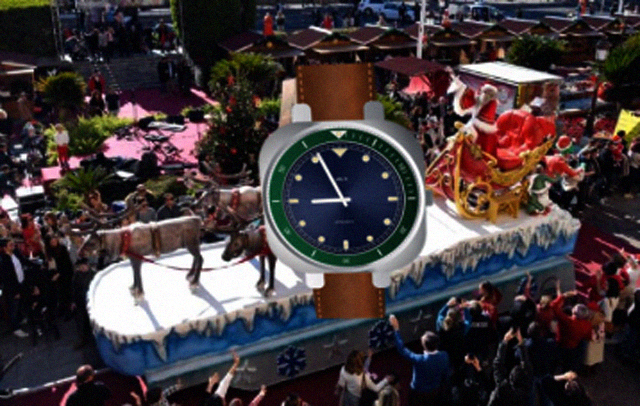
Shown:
**8:56**
